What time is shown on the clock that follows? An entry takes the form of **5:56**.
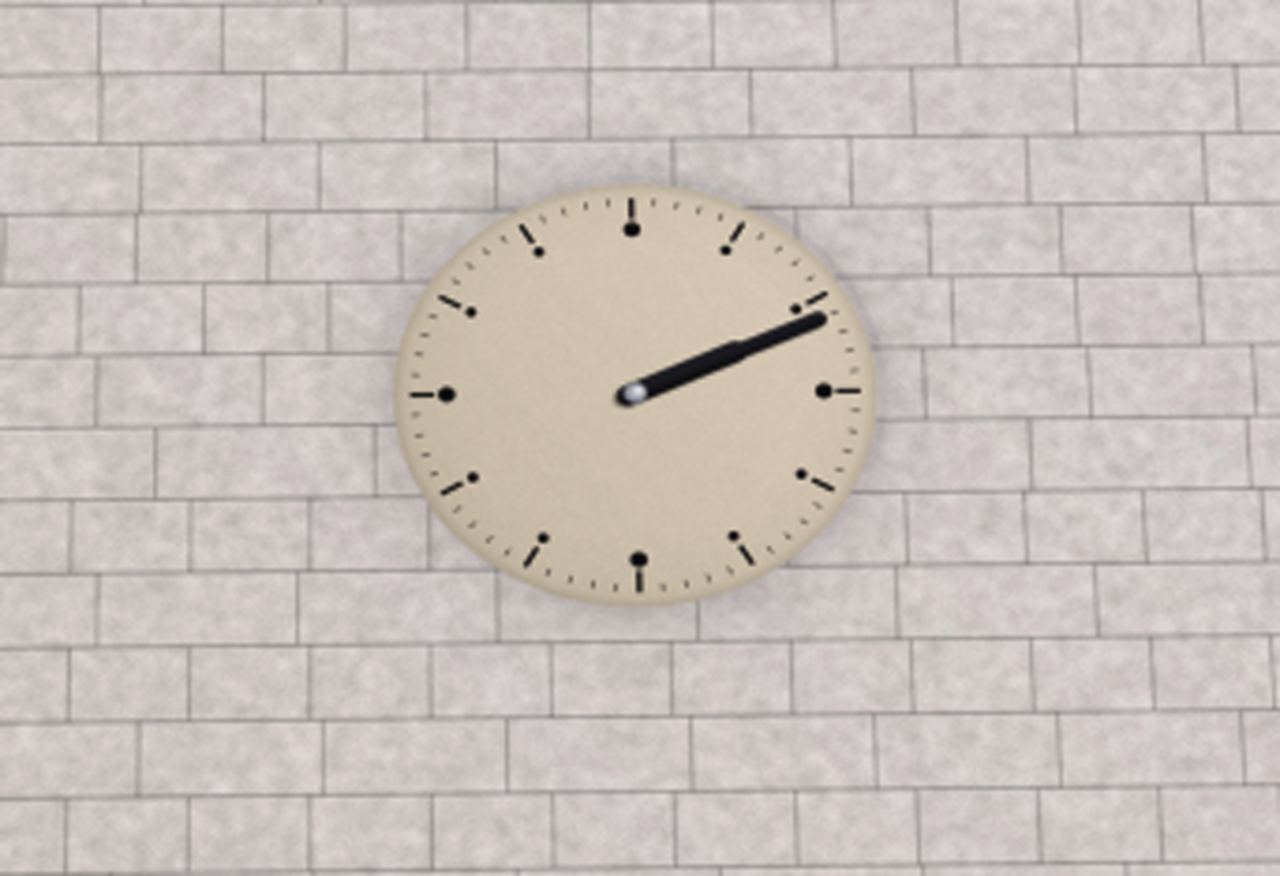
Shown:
**2:11**
